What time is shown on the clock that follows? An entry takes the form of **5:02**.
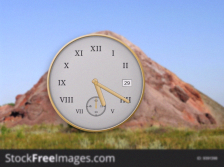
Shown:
**5:20**
